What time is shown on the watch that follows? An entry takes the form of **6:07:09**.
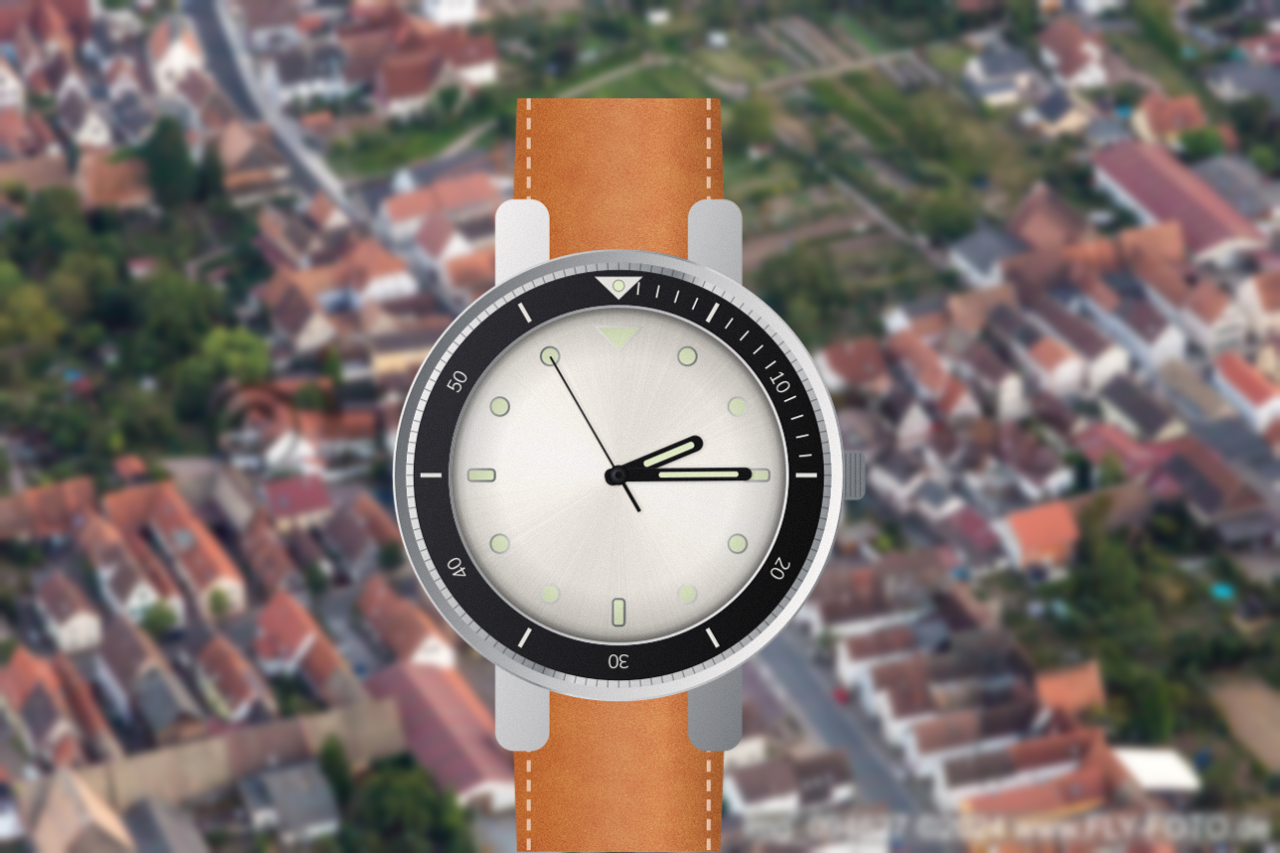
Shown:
**2:14:55**
